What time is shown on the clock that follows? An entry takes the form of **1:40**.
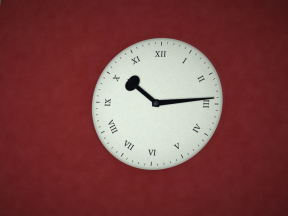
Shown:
**10:14**
